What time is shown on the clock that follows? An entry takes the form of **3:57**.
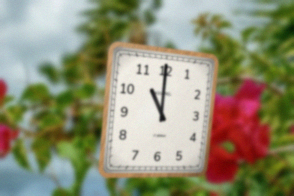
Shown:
**11:00**
